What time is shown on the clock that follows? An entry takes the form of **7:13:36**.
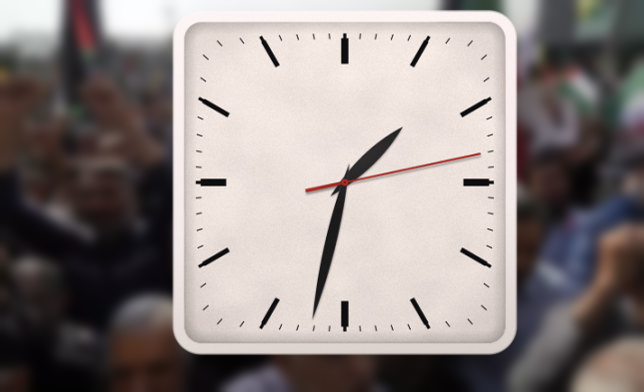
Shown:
**1:32:13**
